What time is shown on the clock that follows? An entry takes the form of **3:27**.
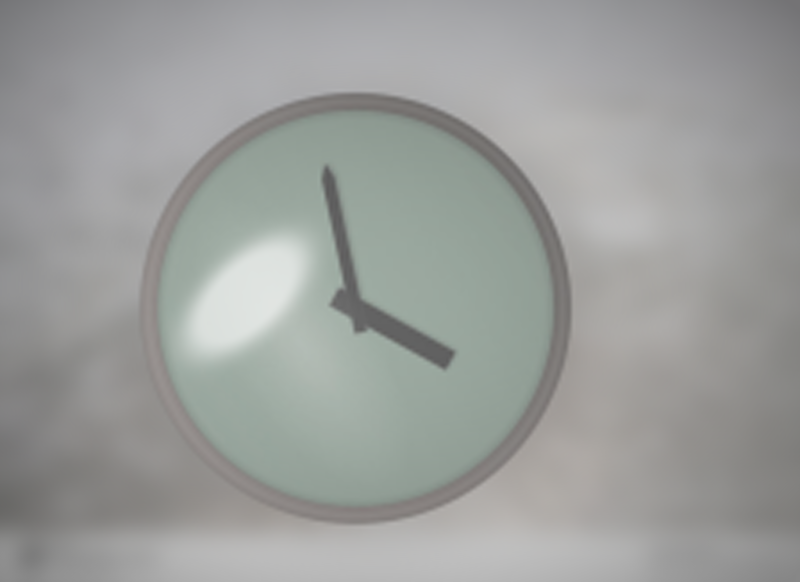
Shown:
**3:58**
